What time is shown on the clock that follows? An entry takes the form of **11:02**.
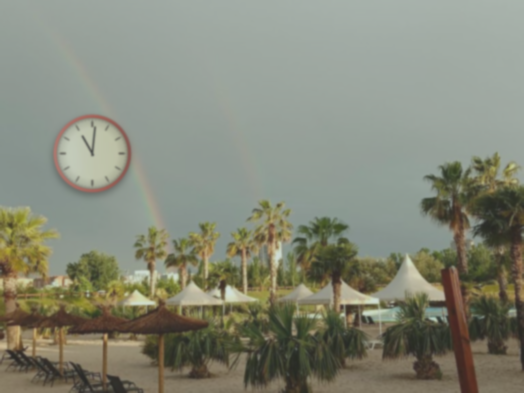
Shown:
**11:01**
